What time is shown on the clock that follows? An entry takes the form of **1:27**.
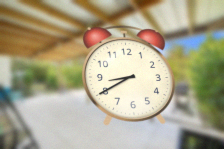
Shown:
**8:40**
